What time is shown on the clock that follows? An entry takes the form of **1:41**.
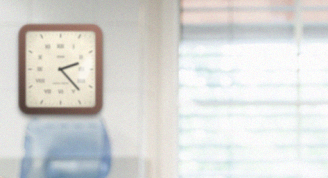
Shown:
**2:23**
